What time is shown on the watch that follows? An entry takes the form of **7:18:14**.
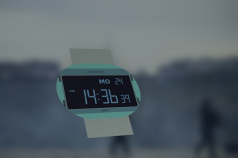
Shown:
**14:36:39**
